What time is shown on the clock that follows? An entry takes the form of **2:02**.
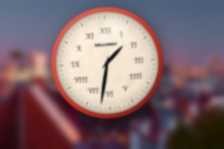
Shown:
**1:32**
